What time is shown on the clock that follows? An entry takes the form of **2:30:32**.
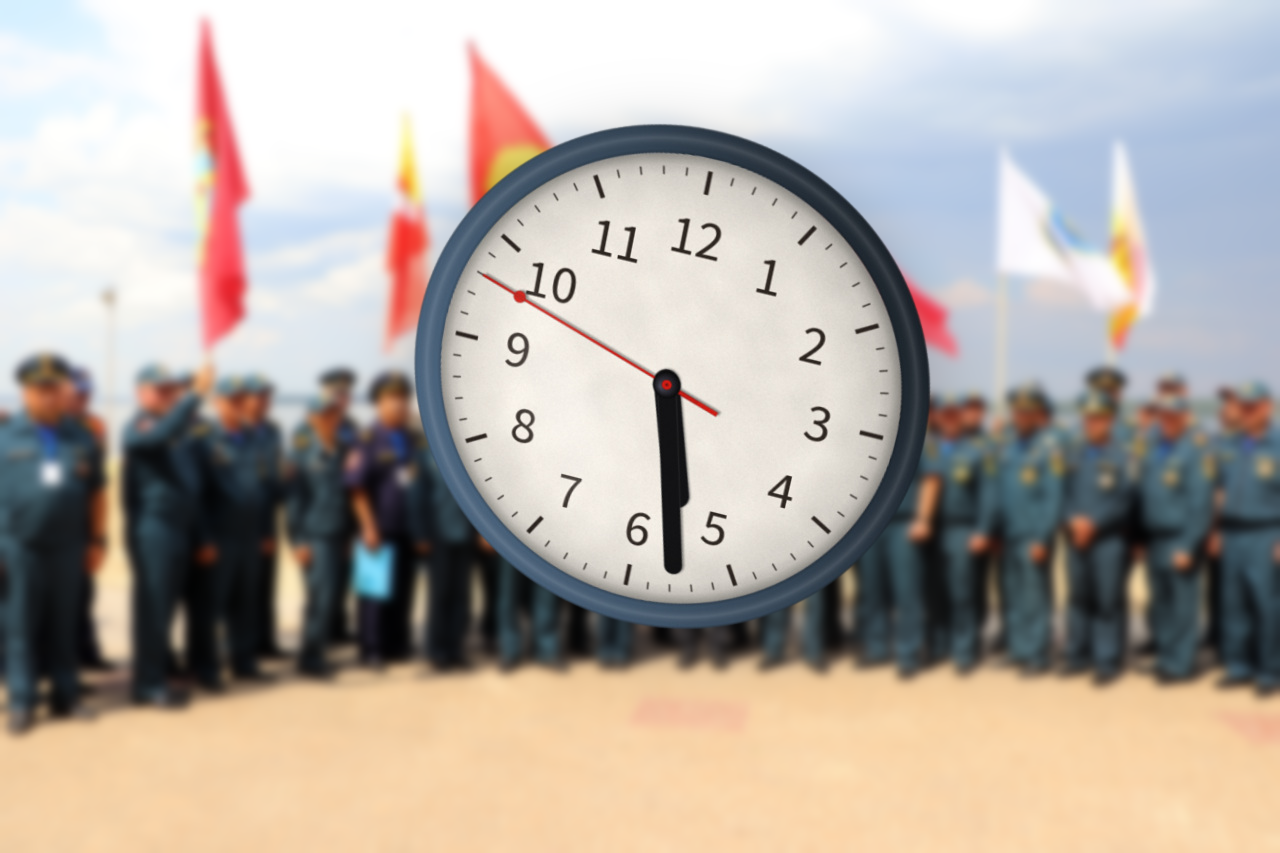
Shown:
**5:27:48**
